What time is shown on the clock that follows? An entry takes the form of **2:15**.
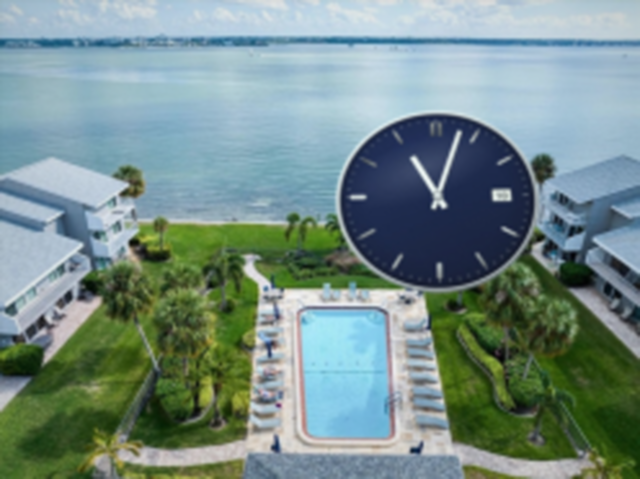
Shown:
**11:03**
